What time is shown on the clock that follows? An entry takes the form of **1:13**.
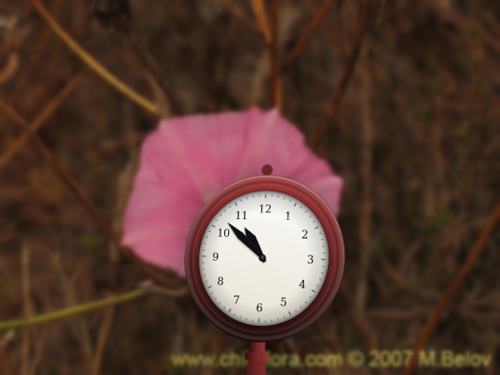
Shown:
**10:52**
